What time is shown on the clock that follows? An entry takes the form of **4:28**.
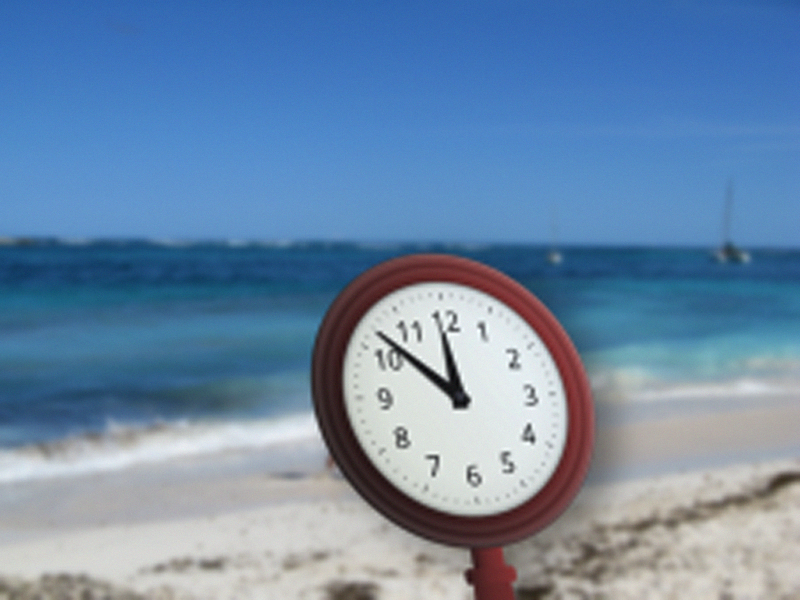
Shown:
**11:52**
